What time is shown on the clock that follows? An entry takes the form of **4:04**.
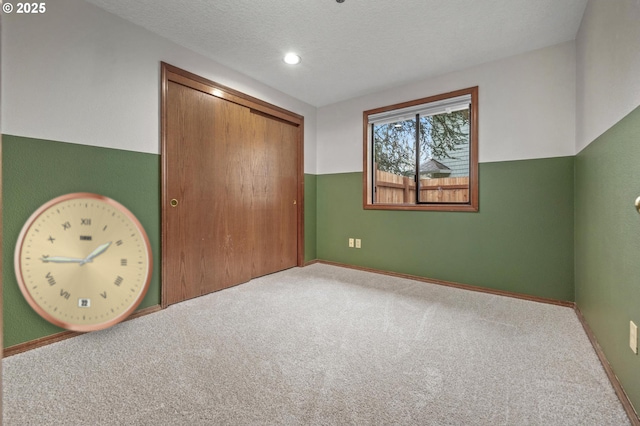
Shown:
**1:45**
